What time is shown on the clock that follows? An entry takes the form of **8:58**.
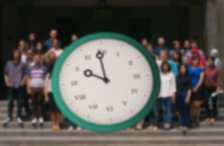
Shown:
**9:59**
